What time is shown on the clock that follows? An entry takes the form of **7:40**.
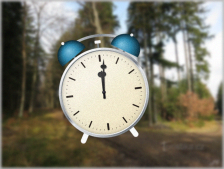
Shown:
**12:01**
